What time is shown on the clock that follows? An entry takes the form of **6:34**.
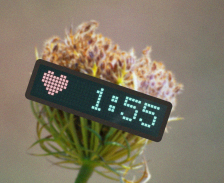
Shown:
**1:55**
